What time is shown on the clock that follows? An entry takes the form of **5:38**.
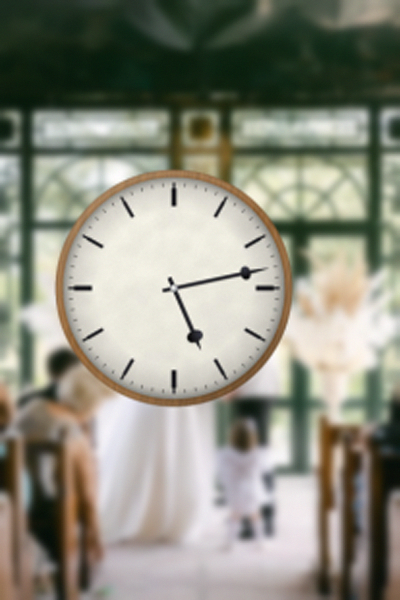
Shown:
**5:13**
